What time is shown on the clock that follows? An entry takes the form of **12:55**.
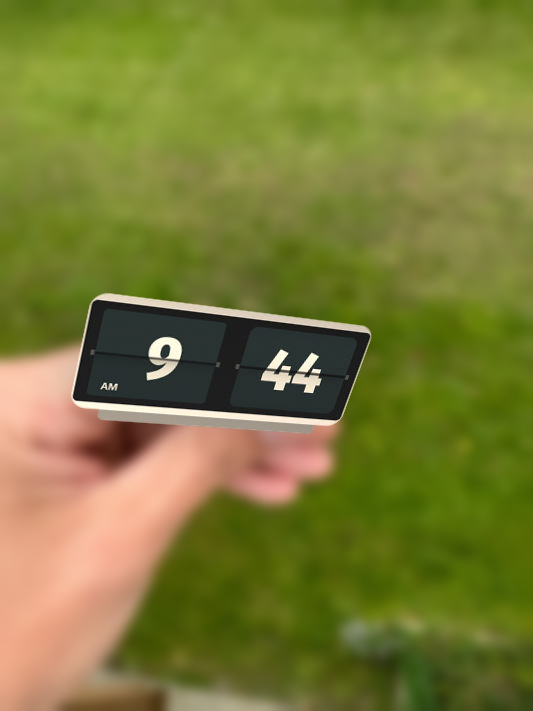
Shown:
**9:44**
